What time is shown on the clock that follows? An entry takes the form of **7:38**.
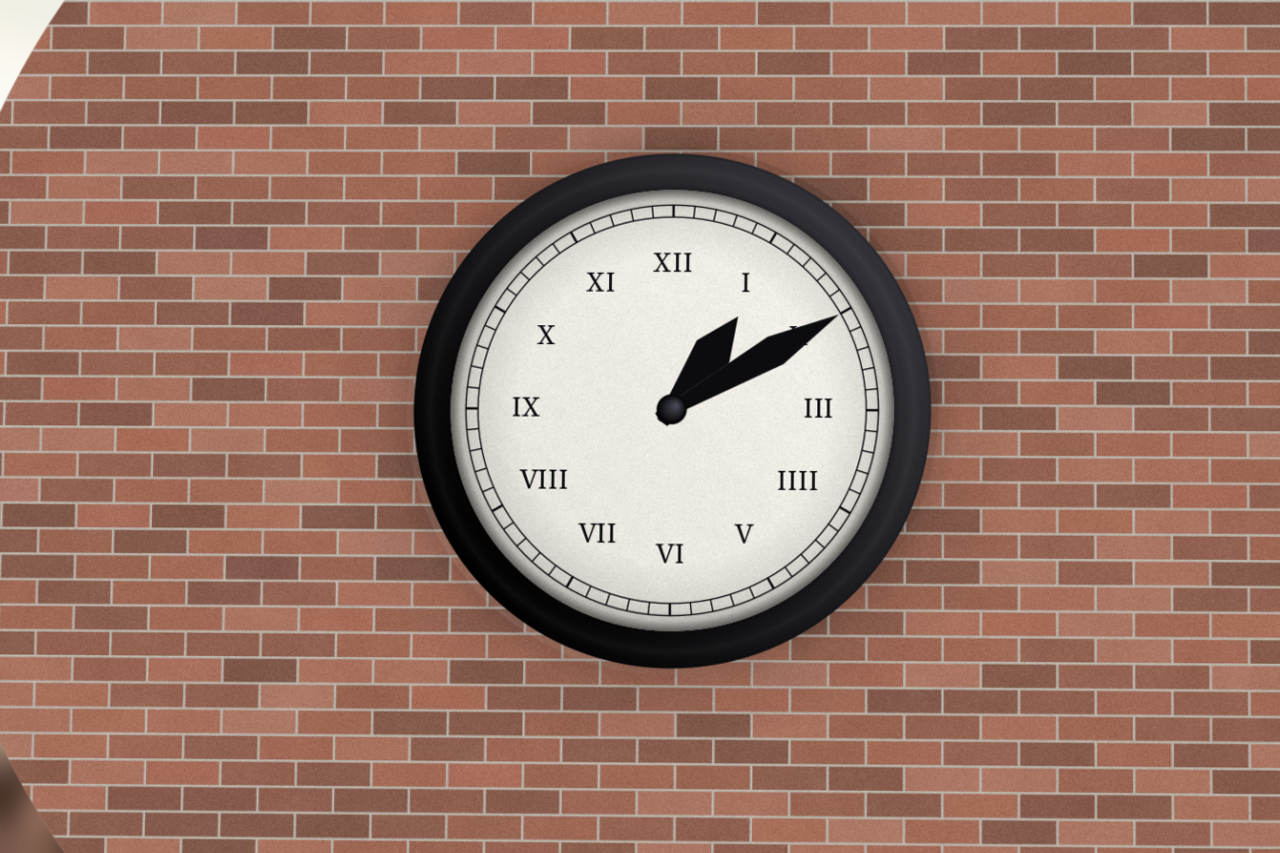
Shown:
**1:10**
